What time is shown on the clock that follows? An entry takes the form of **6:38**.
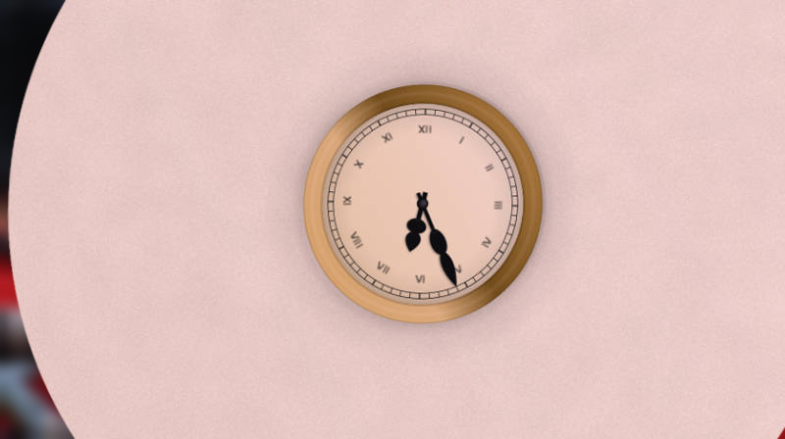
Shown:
**6:26**
